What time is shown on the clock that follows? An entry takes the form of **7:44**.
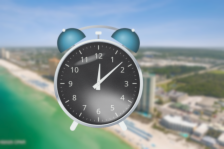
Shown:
**12:08**
